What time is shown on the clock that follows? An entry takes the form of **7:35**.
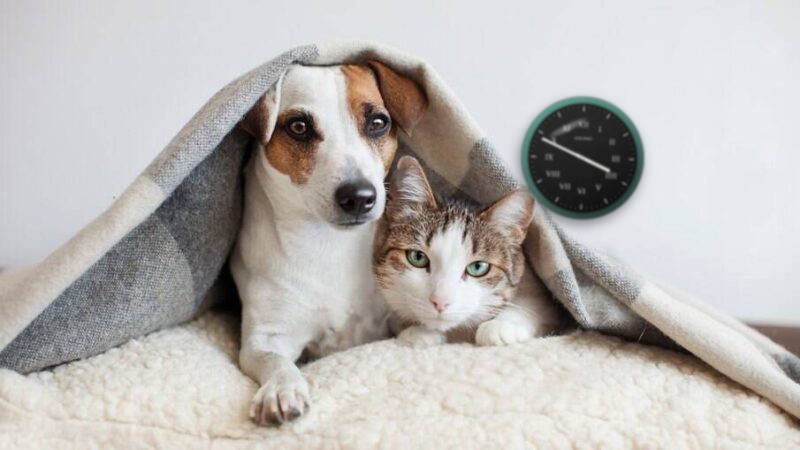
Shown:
**3:49**
